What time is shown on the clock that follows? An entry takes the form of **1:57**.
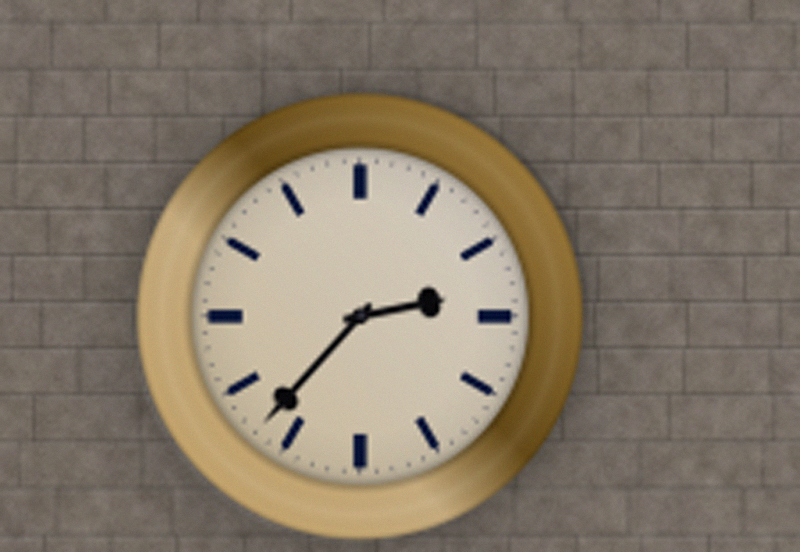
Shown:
**2:37**
